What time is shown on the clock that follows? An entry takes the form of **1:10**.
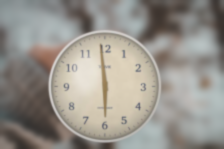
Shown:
**5:59**
